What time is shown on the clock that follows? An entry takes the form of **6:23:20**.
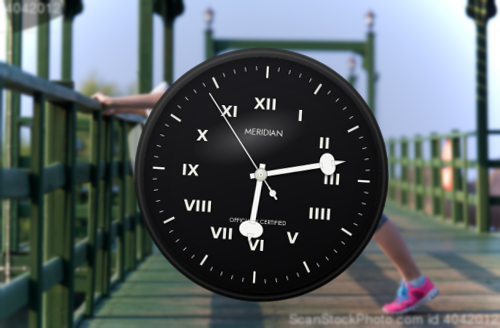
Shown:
**6:12:54**
